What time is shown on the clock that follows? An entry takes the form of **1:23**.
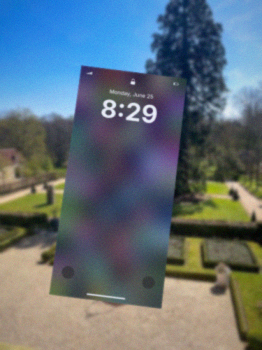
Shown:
**8:29**
